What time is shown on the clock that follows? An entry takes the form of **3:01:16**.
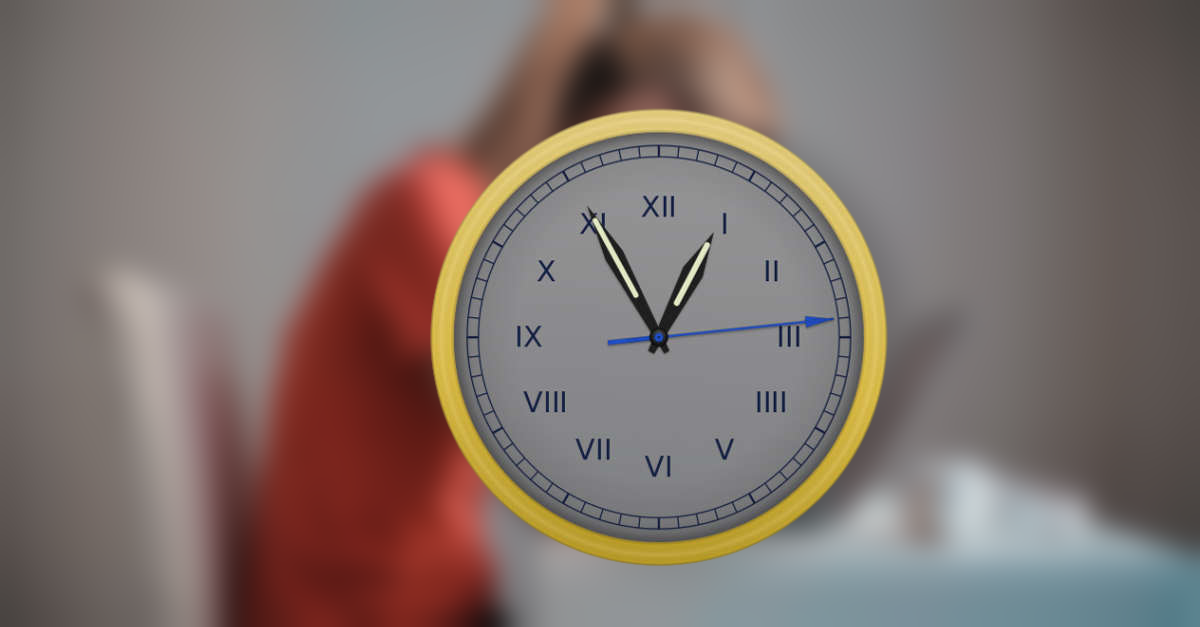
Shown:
**12:55:14**
